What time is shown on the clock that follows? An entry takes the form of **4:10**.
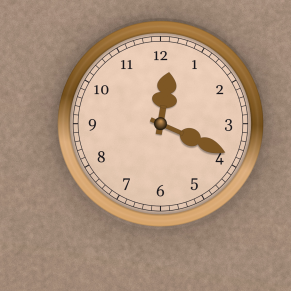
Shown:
**12:19**
